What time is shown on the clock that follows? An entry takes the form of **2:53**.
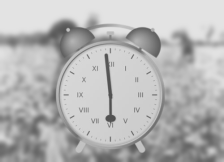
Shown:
**5:59**
